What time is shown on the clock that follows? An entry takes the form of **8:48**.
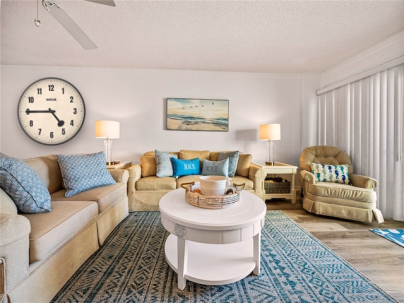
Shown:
**4:45**
